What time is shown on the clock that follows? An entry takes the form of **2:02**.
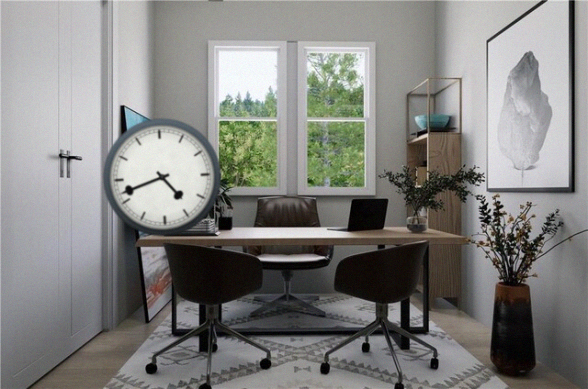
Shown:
**4:42**
